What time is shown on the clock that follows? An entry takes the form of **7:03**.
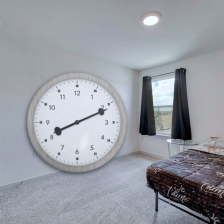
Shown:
**8:11**
